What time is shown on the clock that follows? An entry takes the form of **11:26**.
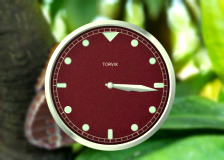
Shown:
**3:16**
